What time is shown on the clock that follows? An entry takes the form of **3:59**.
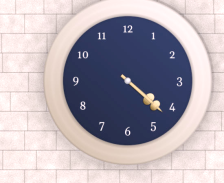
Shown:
**4:22**
